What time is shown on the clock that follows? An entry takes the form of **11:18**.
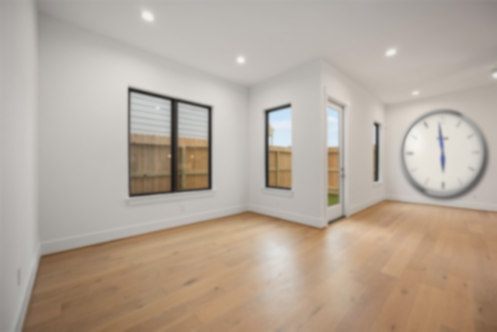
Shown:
**5:59**
